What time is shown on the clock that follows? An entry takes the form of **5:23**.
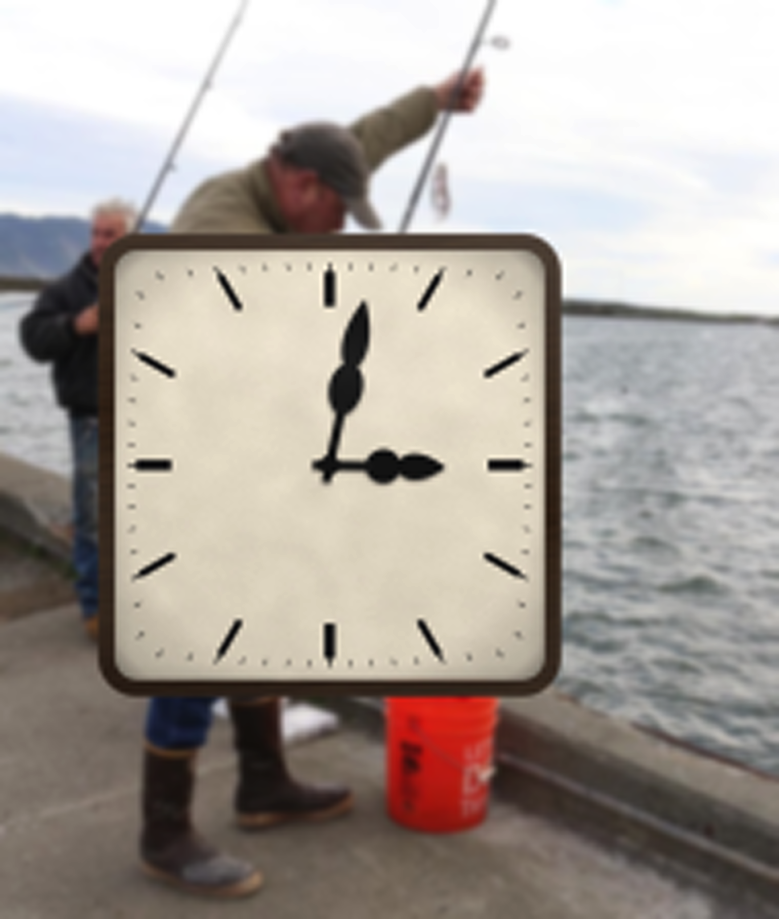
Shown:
**3:02**
